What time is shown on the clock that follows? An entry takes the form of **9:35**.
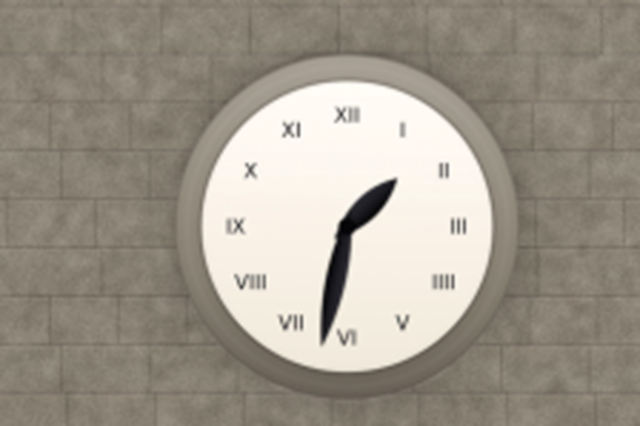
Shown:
**1:32**
